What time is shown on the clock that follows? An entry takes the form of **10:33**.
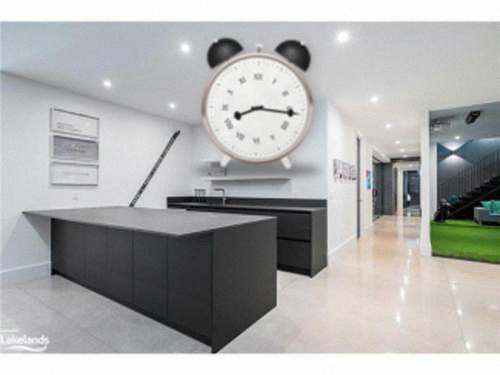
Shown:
**8:16**
